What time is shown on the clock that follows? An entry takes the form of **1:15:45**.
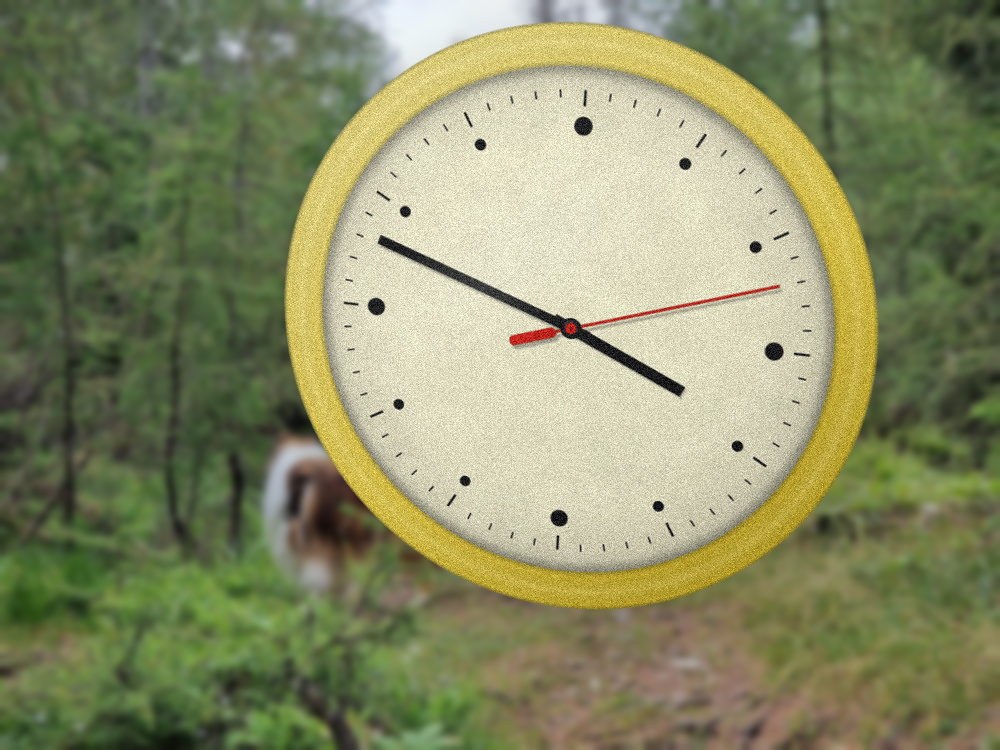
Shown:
**3:48:12**
